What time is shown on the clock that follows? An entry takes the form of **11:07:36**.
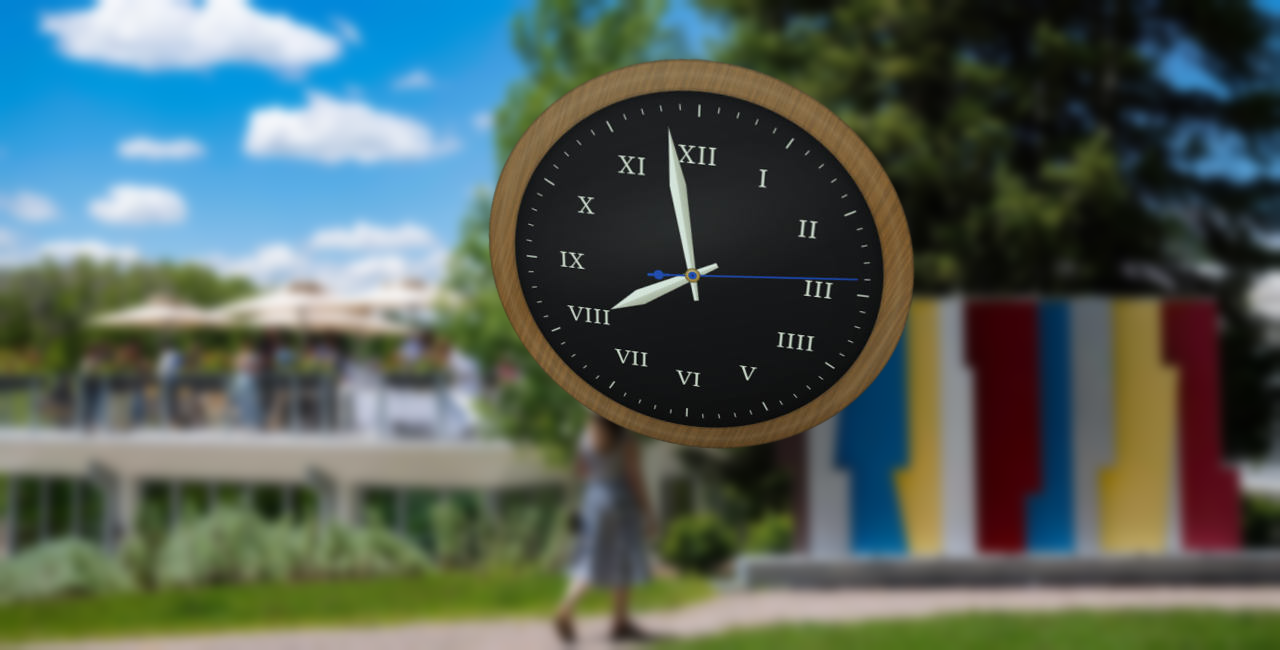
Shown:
**7:58:14**
